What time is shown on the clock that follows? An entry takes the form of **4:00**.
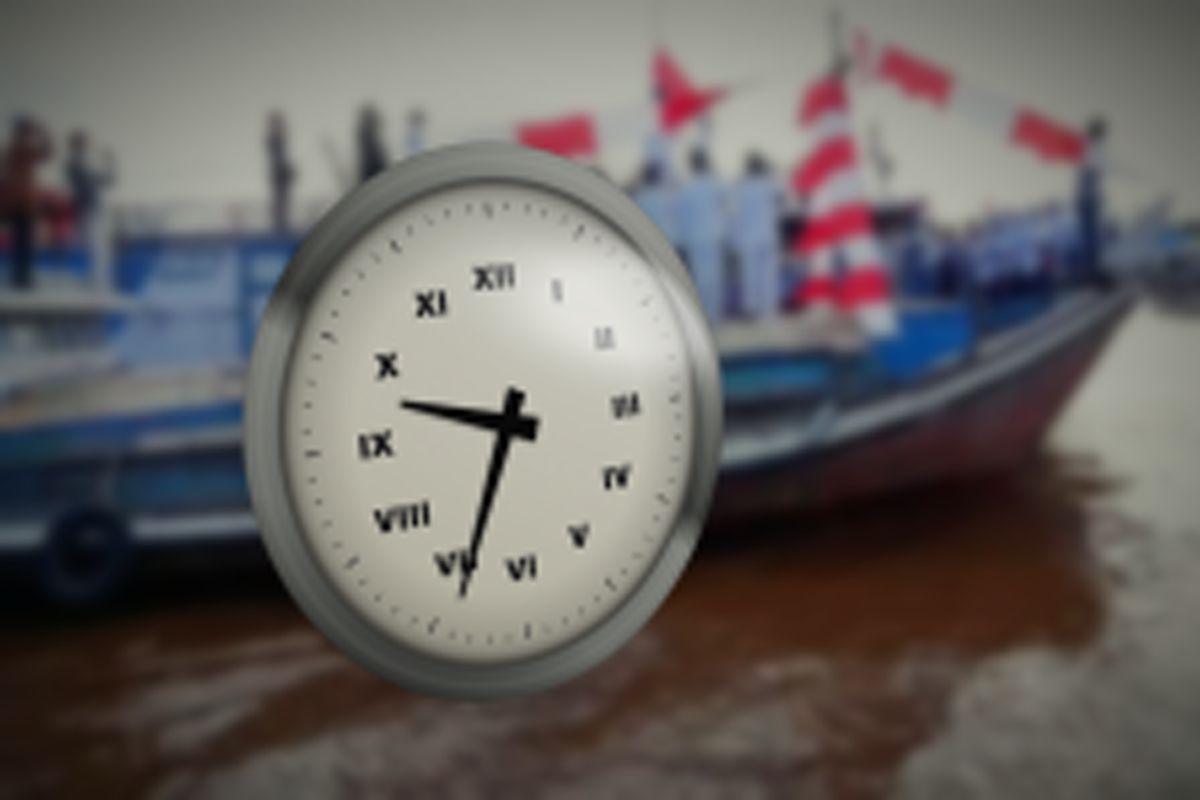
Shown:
**9:34**
